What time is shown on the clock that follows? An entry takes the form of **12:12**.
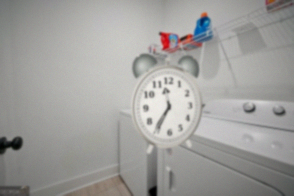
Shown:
**11:36**
